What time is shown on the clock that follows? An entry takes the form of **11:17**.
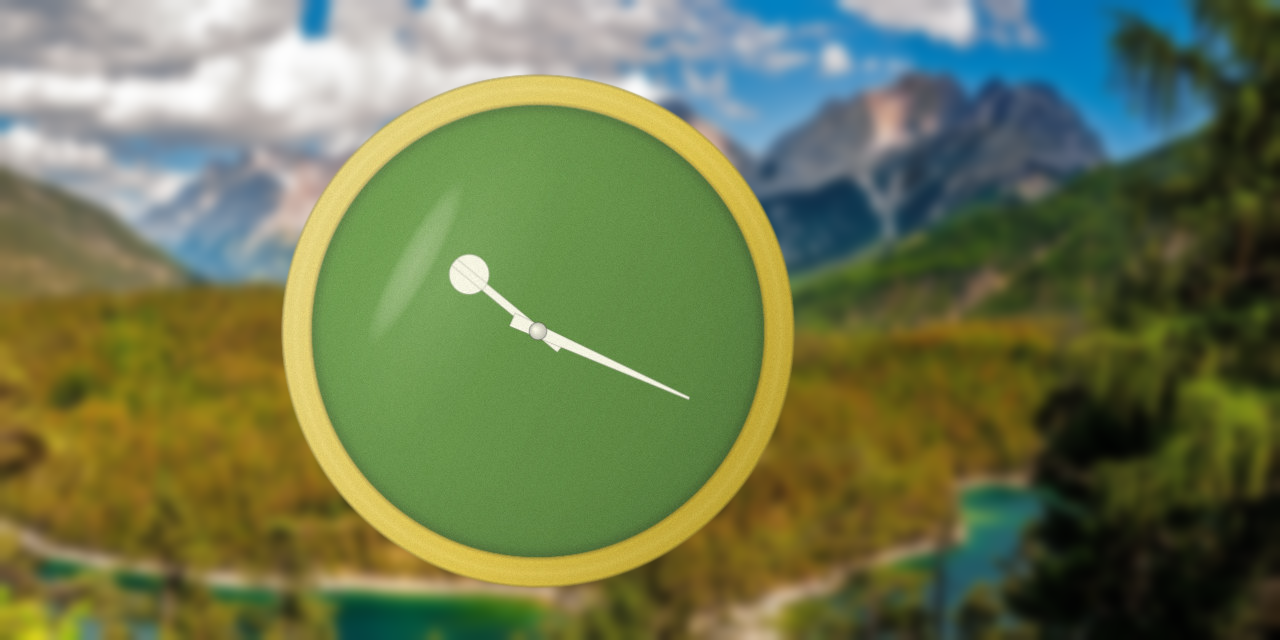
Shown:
**10:19**
